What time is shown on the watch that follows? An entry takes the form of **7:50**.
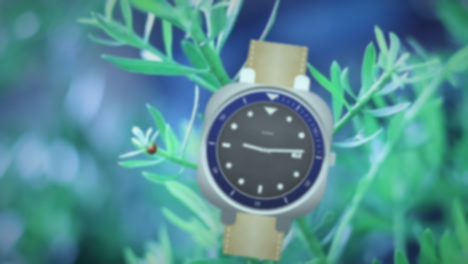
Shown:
**9:14**
